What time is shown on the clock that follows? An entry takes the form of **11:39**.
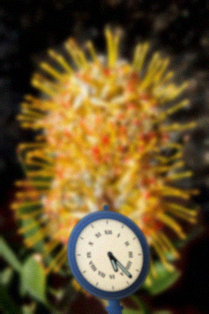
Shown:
**5:23**
